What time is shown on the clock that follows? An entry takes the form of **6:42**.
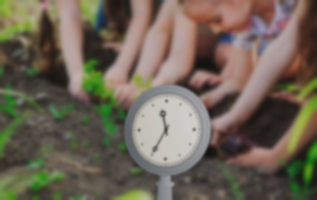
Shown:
**11:35**
